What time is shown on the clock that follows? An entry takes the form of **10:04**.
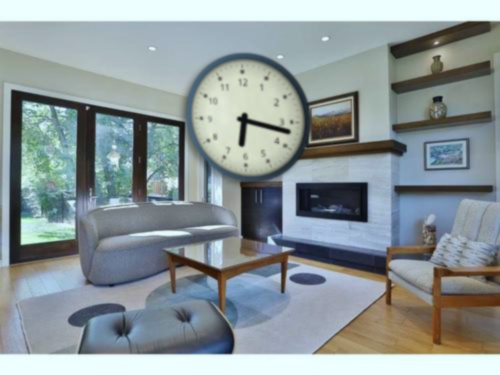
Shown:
**6:17**
